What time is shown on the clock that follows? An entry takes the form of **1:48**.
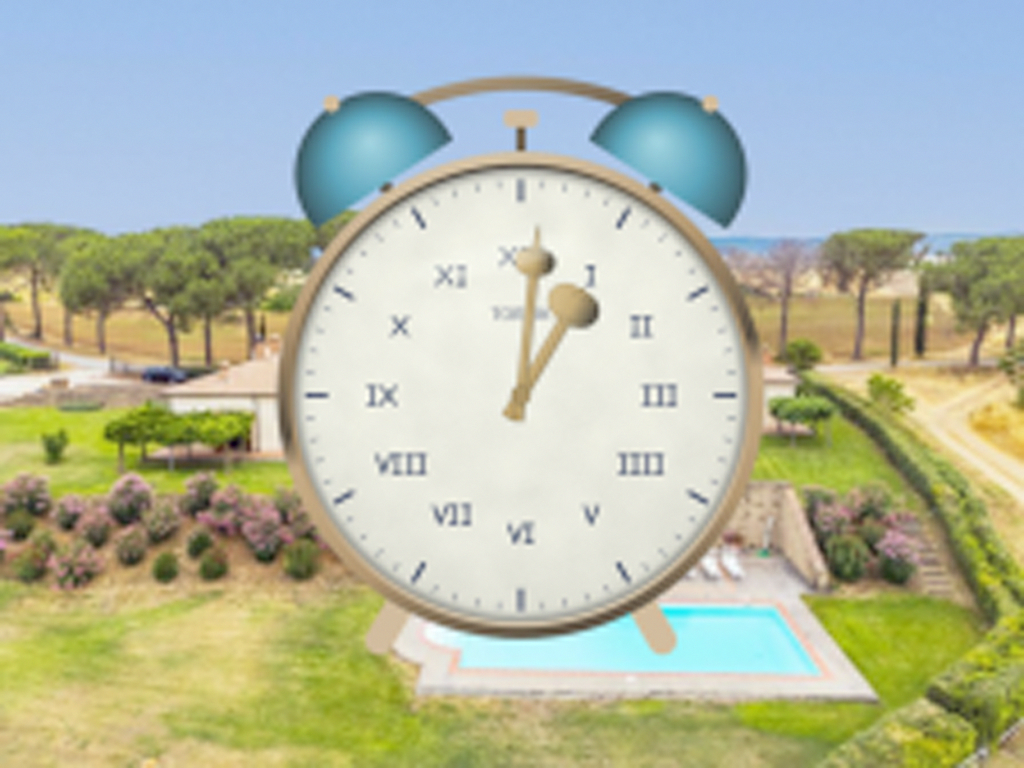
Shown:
**1:01**
